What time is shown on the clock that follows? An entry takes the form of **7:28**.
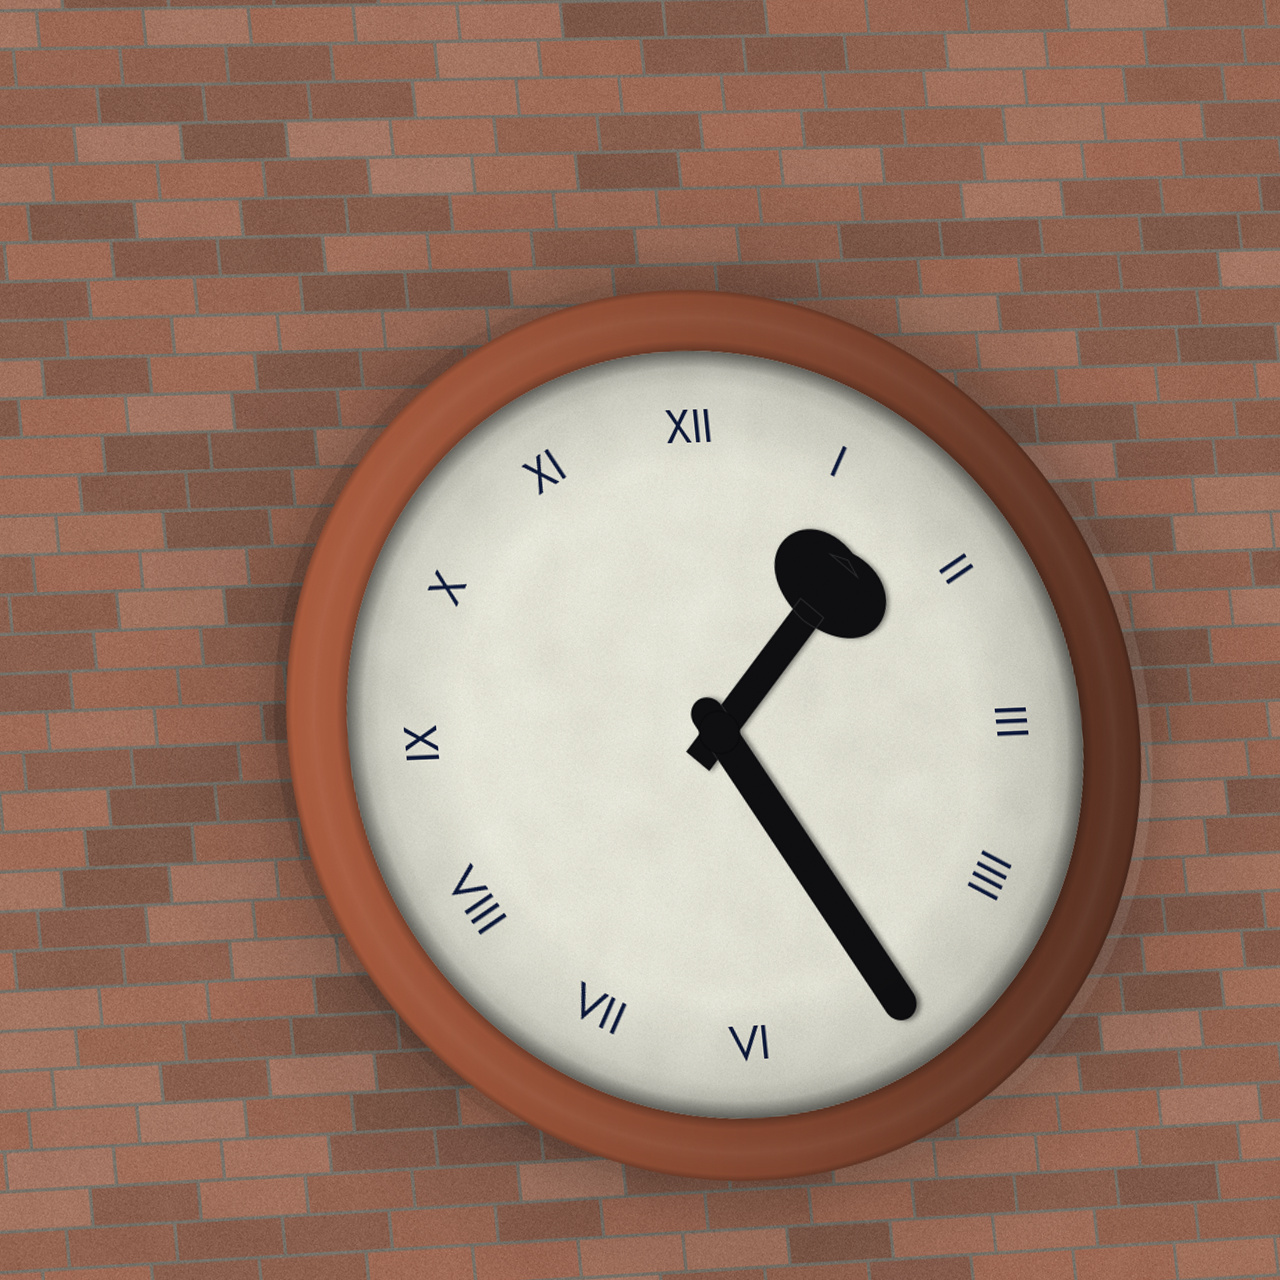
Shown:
**1:25**
